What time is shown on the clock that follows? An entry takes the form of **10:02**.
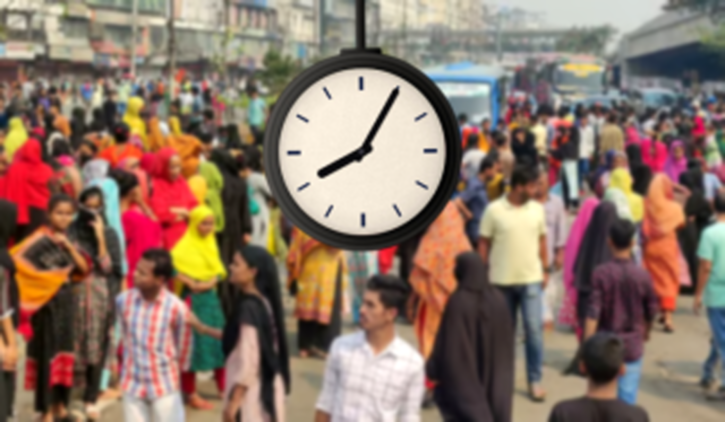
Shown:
**8:05**
